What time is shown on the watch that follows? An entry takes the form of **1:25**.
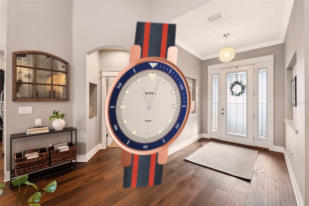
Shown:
**11:03**
